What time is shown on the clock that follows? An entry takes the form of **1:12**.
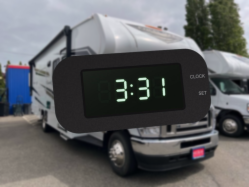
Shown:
**3:31**
